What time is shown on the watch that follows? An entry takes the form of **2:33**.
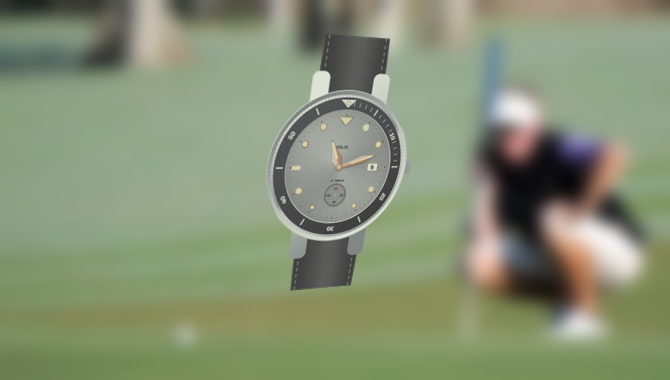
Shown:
**11:12**
